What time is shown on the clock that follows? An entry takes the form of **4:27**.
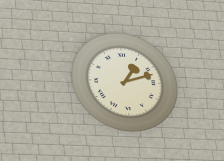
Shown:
**1:12**
